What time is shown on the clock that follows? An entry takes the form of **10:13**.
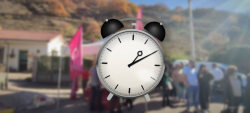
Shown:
**1:10**
